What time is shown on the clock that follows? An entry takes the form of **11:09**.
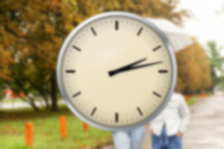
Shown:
**2:13**
